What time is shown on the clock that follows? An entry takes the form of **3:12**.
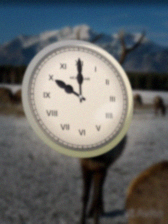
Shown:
**10:00**
